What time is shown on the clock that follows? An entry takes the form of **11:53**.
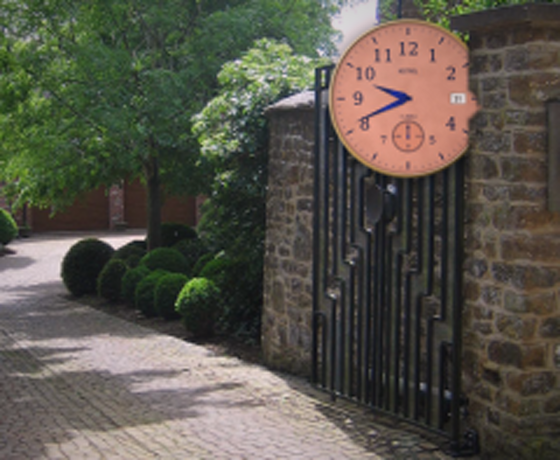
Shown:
**9:41**
